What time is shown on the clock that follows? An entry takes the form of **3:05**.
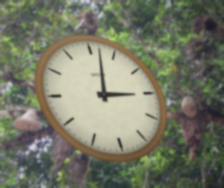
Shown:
**3:02**
